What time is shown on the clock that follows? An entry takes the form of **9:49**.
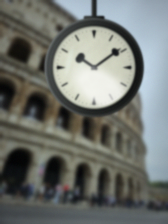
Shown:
**10:09**
